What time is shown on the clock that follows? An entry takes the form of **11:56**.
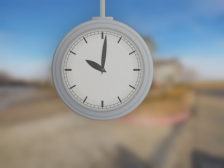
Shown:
**10:01**
